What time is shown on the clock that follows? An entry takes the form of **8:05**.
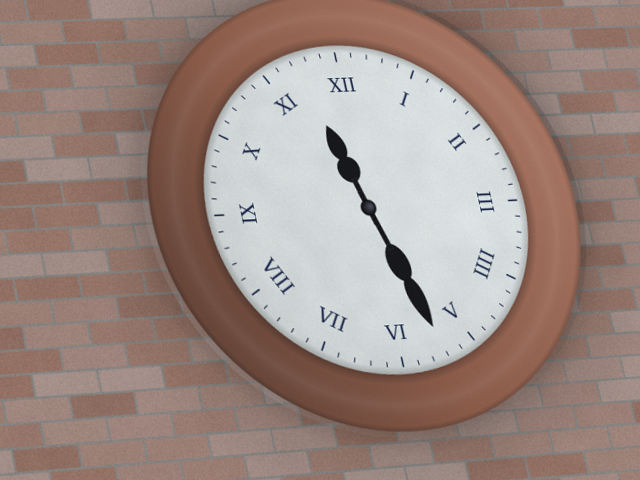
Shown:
**11:27**
